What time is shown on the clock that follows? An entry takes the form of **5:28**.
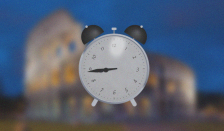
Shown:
**8:44**
